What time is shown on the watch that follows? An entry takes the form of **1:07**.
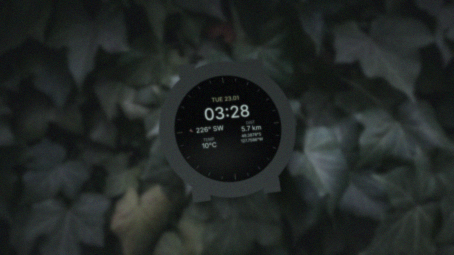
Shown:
**3:28**
